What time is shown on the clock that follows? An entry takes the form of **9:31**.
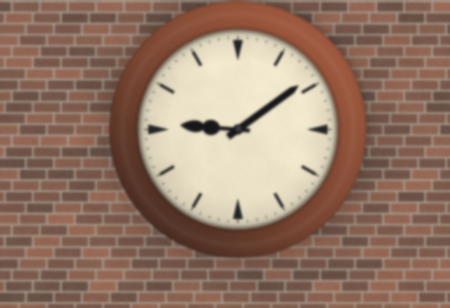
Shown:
**9:09**
